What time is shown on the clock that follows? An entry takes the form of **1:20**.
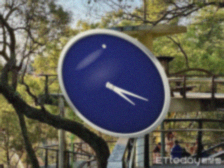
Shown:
**4:18**
